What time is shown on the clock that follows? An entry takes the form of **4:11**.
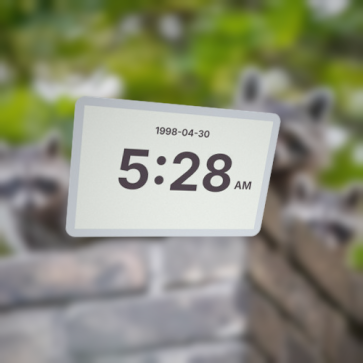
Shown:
**5:28**
